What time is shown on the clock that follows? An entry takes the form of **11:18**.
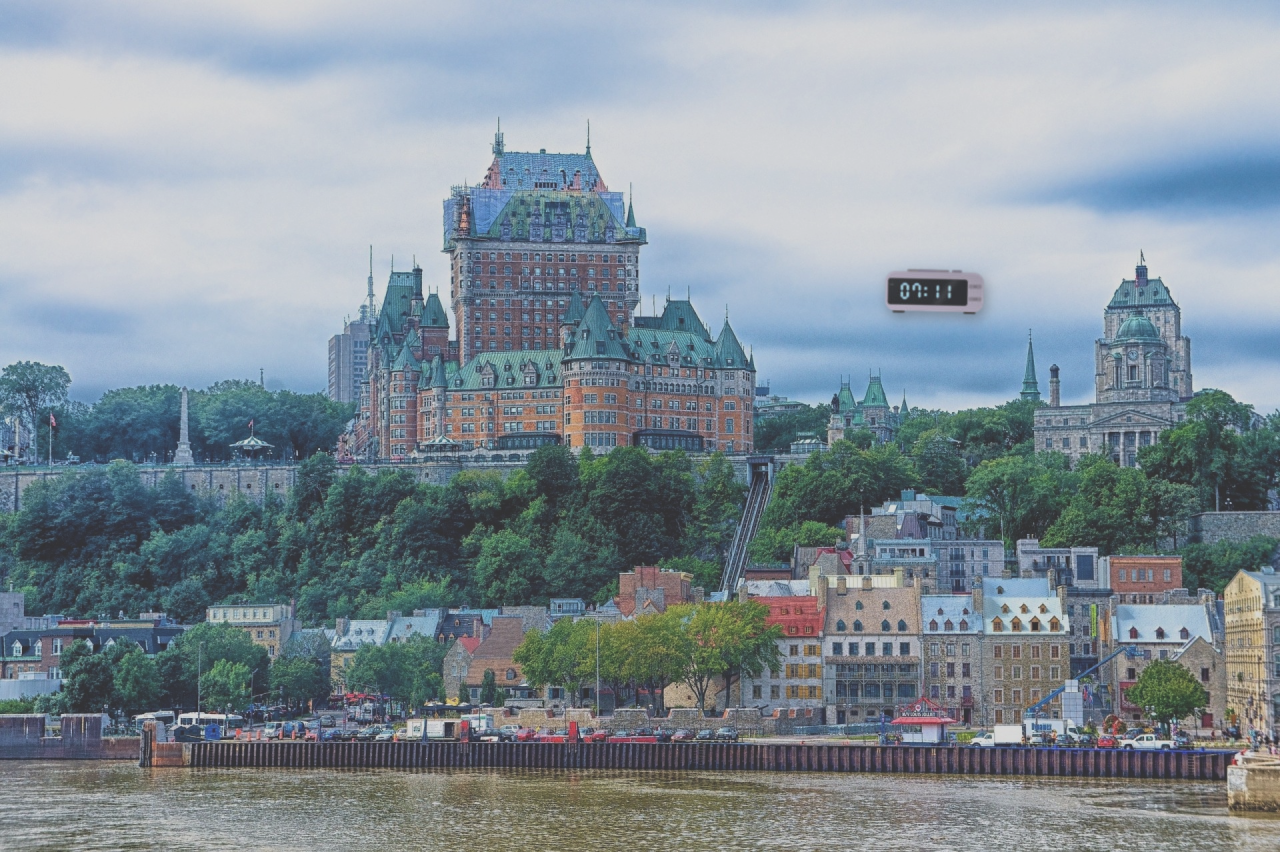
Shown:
**7:11**
